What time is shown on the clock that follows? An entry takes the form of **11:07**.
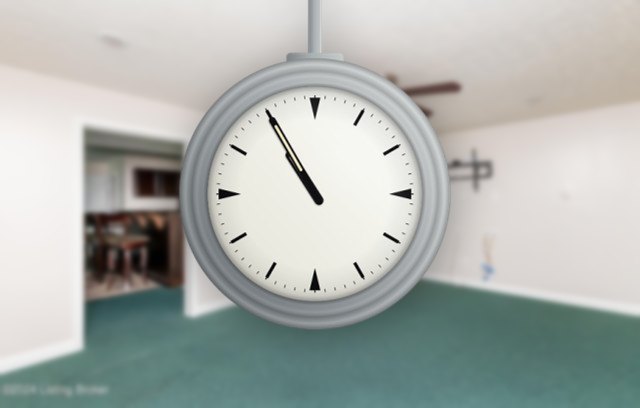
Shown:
**10:55**
